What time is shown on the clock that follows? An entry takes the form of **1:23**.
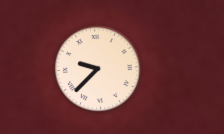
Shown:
**9:38**
